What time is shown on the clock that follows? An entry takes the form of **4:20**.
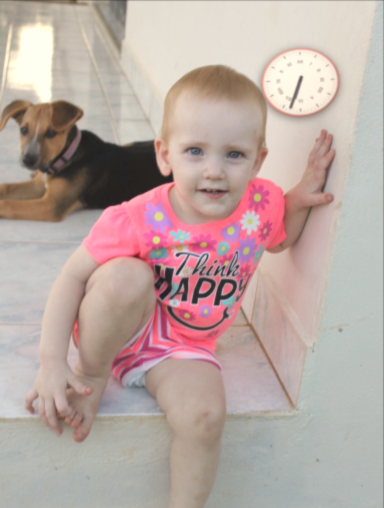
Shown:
**6:33**
